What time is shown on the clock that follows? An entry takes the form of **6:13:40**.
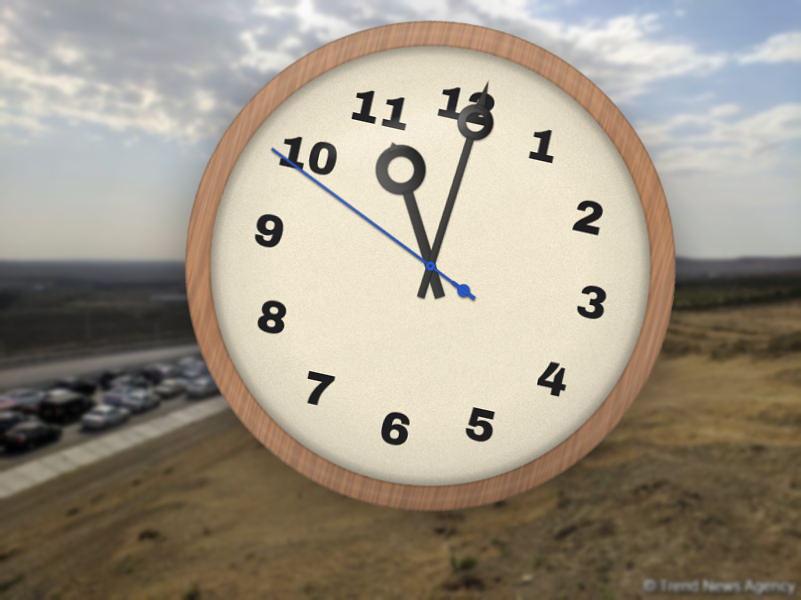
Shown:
**11:00:49**
